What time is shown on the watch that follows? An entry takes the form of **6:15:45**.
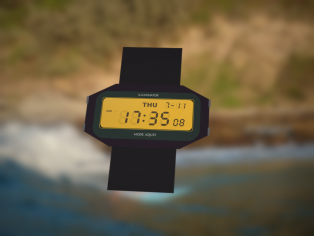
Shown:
**17:35:08**
